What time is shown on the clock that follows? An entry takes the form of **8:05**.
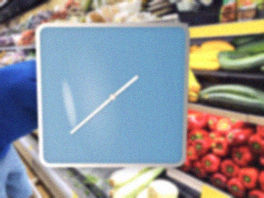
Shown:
**1:38**
